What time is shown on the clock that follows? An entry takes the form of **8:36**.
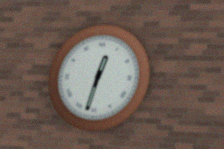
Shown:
**12:32**
